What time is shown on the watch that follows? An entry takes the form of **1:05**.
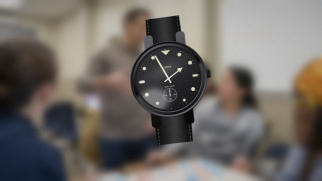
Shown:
**1:56**
